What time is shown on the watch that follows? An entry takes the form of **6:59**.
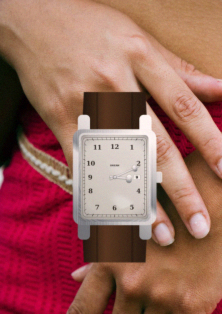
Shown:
**3:11**
